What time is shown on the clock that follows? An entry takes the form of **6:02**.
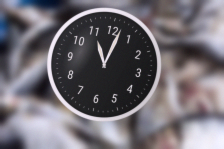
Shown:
**11:02**
